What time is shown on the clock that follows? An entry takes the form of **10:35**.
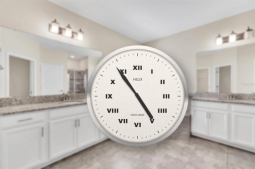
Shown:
**4:54**
